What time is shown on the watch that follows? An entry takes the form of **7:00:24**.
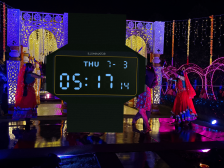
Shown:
**5:17:14**
